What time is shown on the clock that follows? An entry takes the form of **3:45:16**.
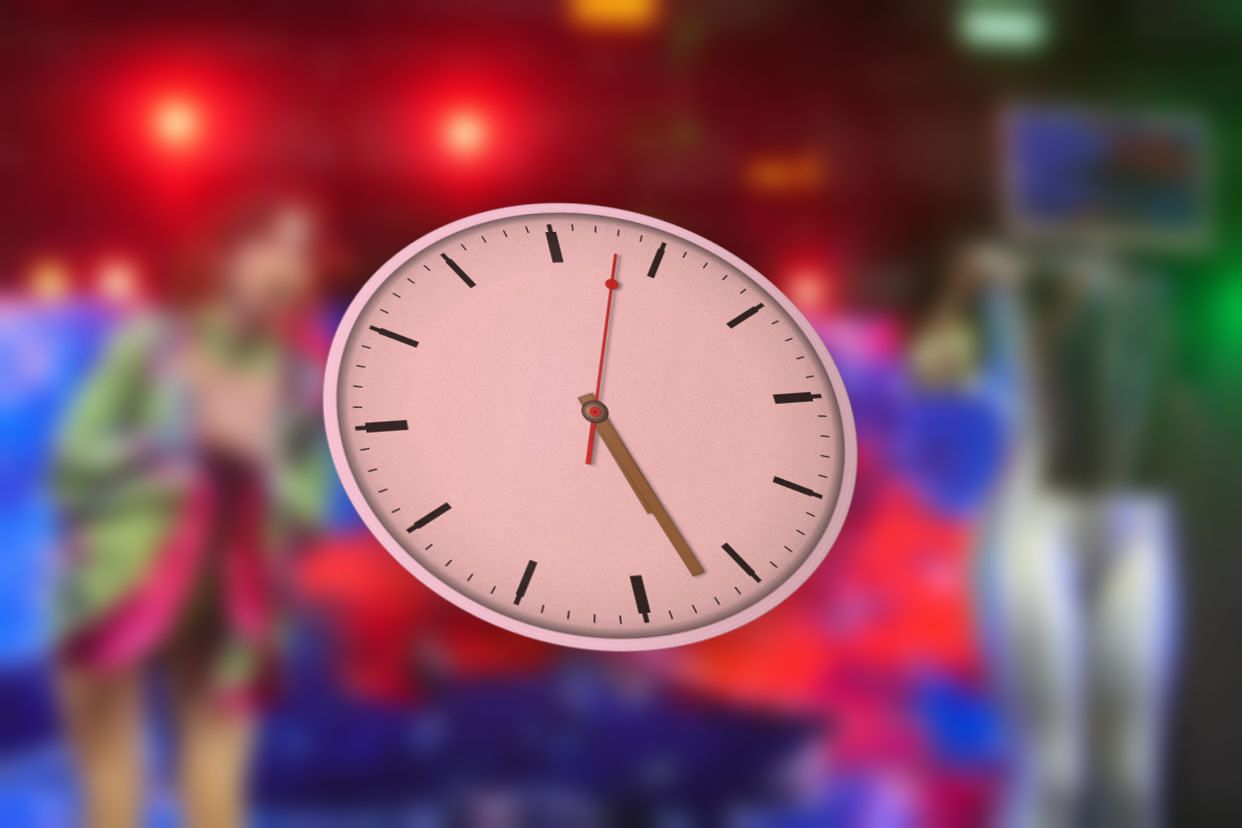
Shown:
**5:27:03**
